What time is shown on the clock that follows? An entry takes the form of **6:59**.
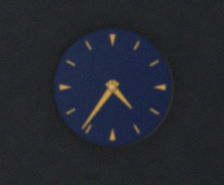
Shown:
**4:36**
